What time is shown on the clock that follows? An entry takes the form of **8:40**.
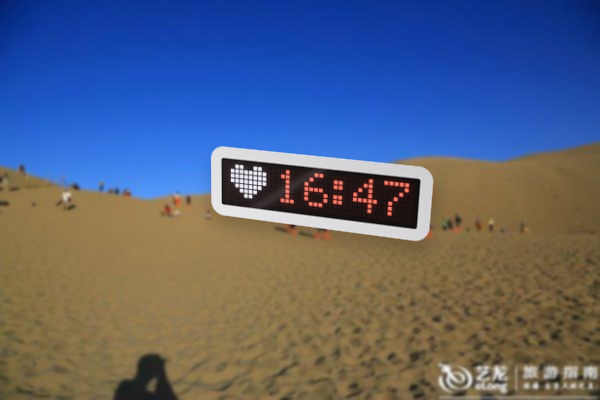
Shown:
**16:47**
